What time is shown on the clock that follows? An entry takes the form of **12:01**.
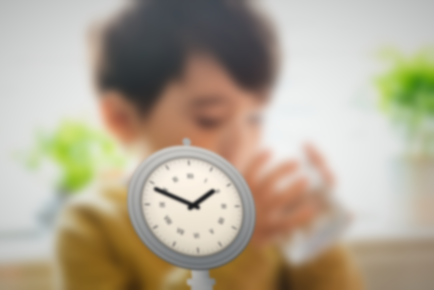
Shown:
**1:49**
